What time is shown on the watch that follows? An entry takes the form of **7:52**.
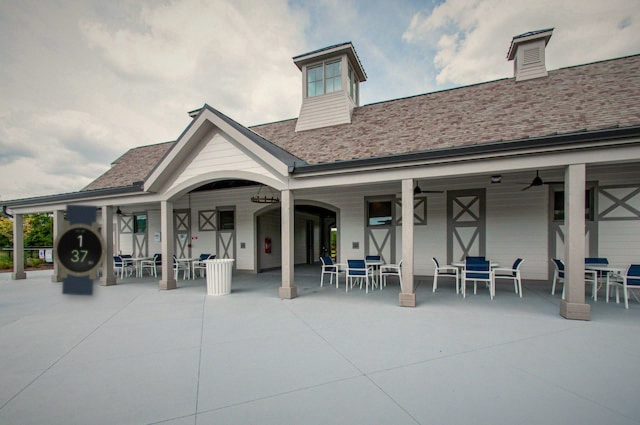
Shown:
**1:37**
